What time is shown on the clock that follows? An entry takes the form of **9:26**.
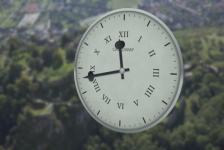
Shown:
**11:43**
